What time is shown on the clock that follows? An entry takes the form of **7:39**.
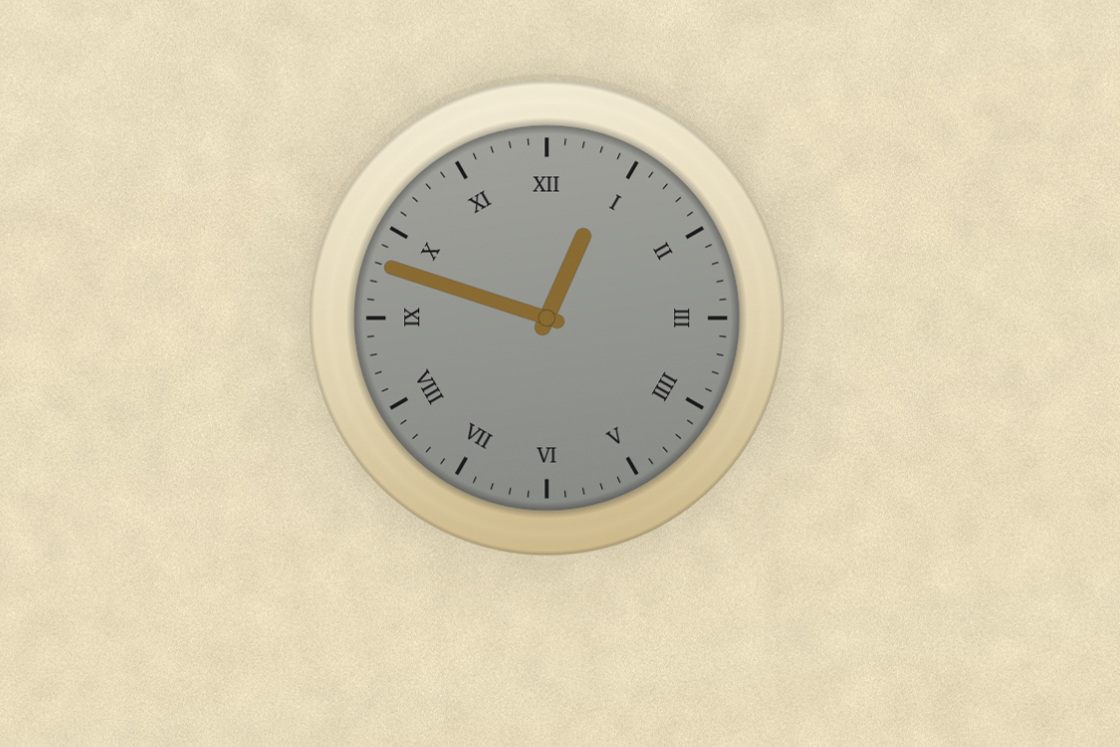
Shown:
**12:48**
